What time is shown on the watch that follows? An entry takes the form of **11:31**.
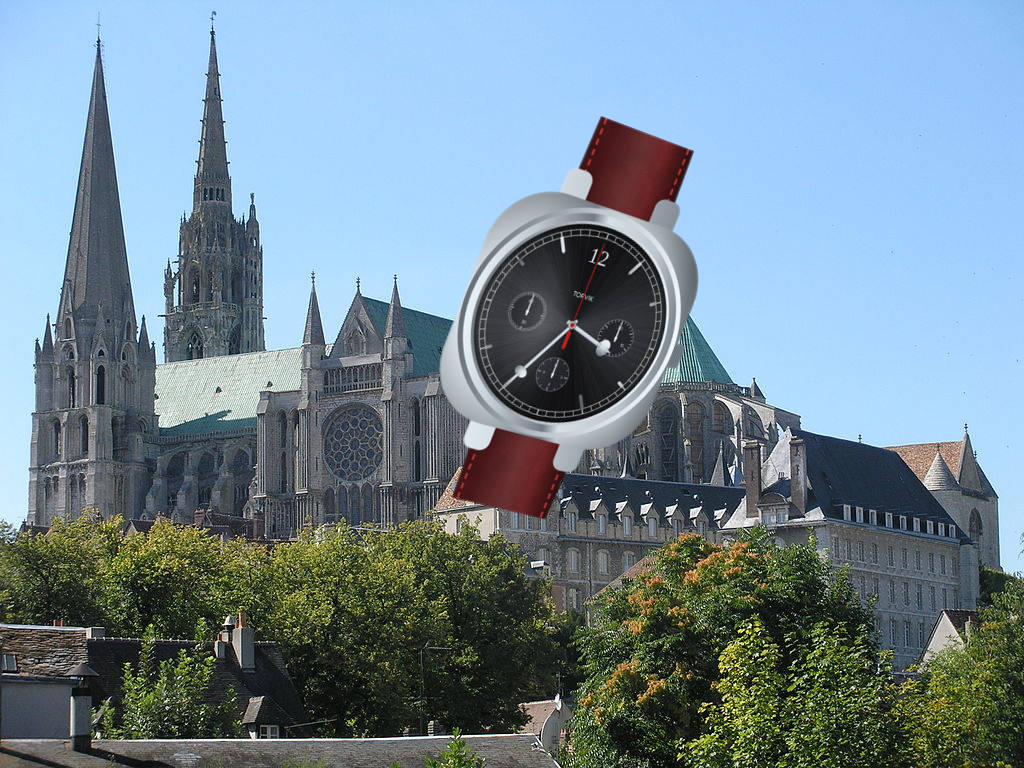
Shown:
**3:35**
